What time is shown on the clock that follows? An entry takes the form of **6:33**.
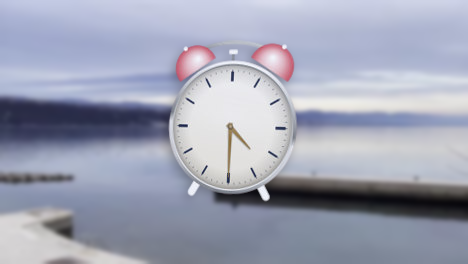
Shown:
**4:30**
